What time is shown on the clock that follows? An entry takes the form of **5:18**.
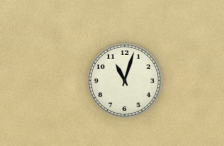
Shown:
**11:03**
